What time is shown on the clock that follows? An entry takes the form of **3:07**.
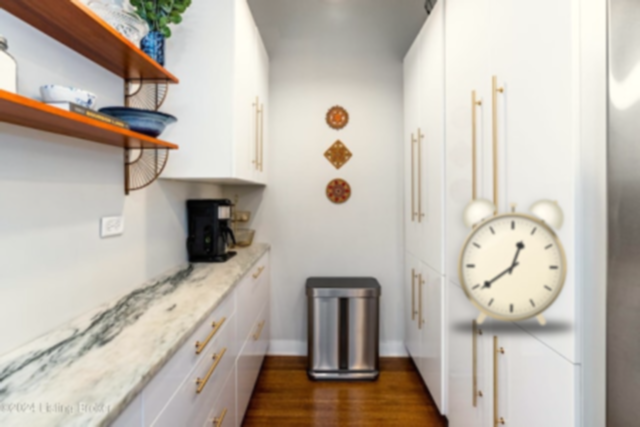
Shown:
**12:39**
